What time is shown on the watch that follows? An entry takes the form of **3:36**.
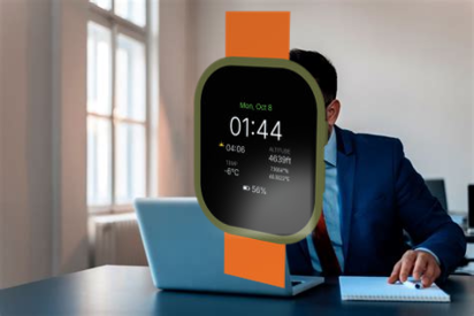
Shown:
**1:44**
